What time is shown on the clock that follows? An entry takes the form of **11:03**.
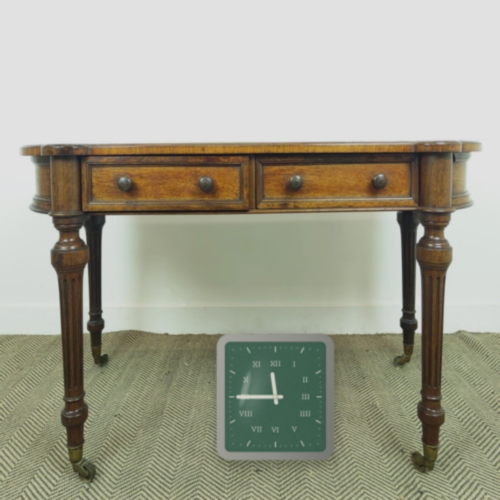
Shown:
**11:45**
